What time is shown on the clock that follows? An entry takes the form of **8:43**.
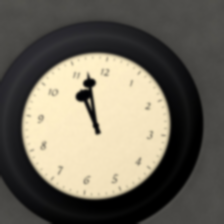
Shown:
**10:57**
